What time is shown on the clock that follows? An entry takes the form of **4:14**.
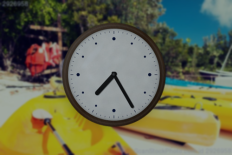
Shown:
**7:25**
